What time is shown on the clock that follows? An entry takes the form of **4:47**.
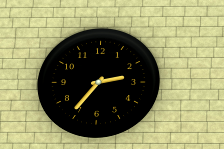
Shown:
**2:36**
